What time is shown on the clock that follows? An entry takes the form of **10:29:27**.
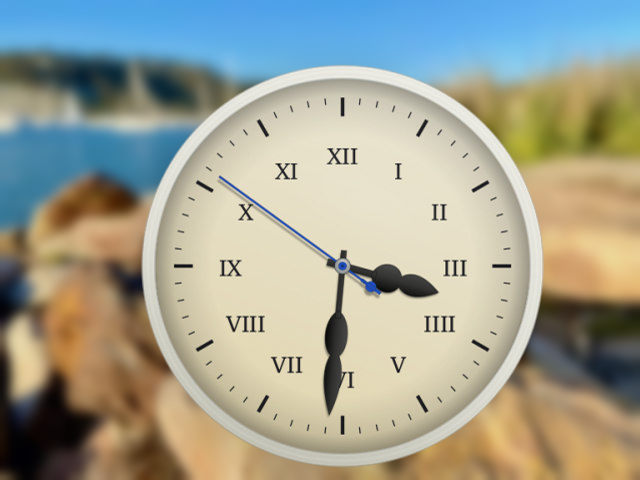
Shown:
**3:30:51**
